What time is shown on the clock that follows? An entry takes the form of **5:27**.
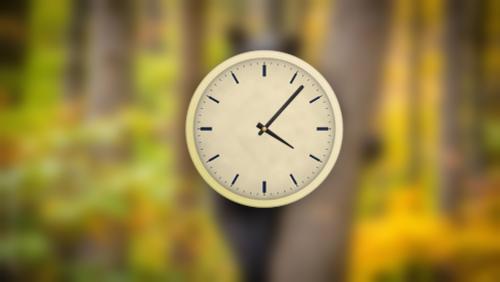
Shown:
**4:07**
